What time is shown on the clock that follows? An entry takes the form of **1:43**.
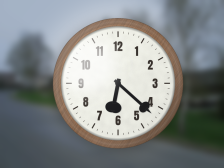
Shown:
**6:22**
